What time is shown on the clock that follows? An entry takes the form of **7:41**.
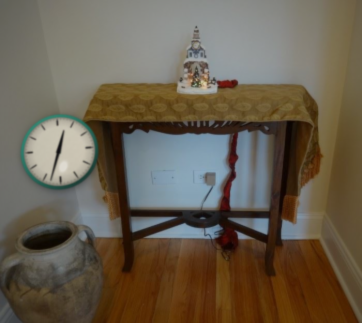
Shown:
**12:33**
